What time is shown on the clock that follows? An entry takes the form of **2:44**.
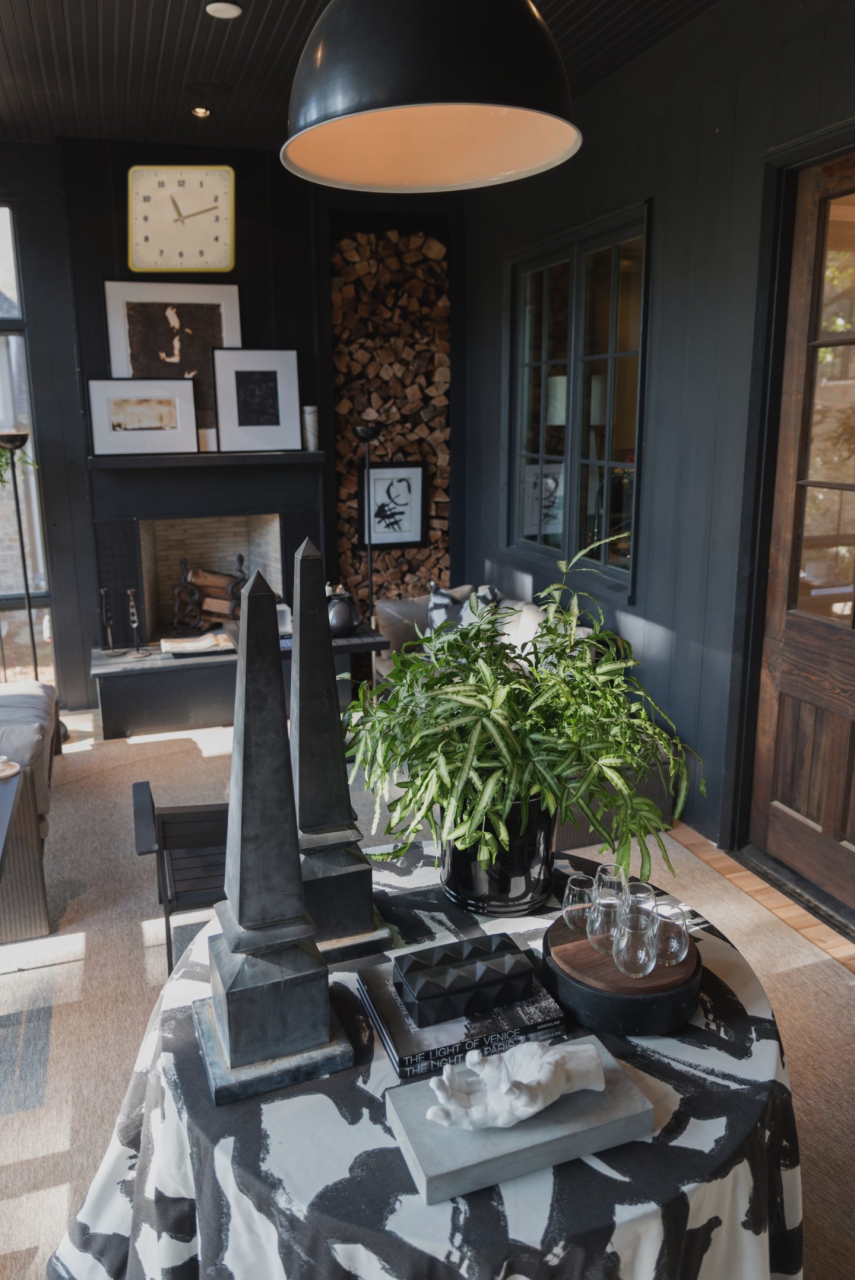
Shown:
**11:12**
